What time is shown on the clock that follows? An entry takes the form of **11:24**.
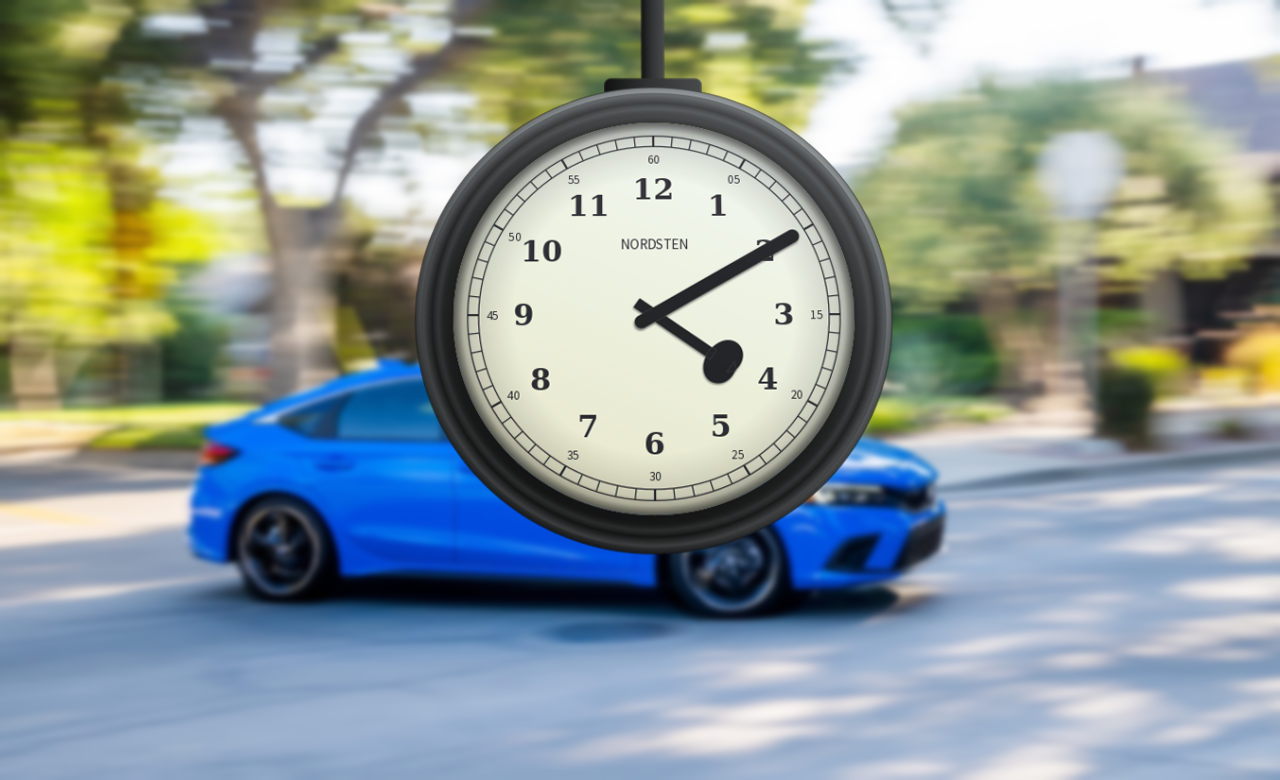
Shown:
**4:10**
